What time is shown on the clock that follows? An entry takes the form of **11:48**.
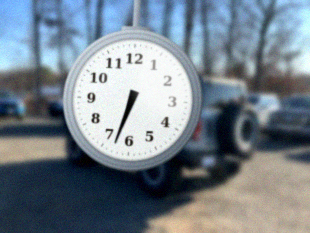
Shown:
**6:33**
